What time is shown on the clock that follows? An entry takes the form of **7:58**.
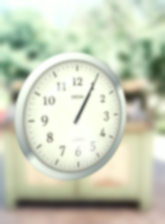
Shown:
**1:05**
